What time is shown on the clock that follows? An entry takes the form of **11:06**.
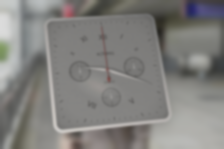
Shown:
**9:19**
